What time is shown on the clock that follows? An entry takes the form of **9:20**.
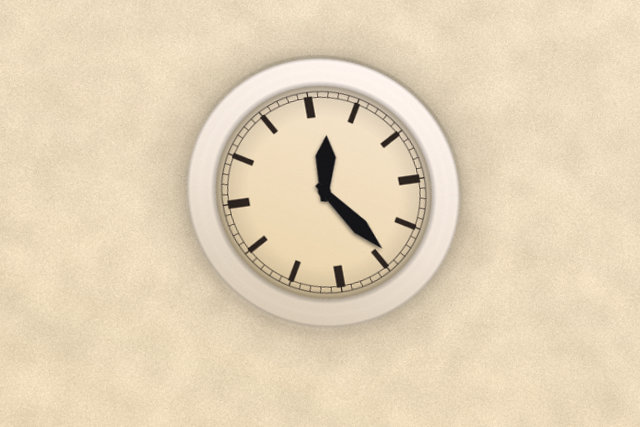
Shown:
**12:24**
